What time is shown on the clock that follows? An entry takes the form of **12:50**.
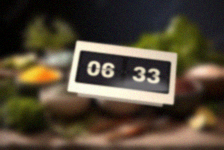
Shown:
**6:33**
